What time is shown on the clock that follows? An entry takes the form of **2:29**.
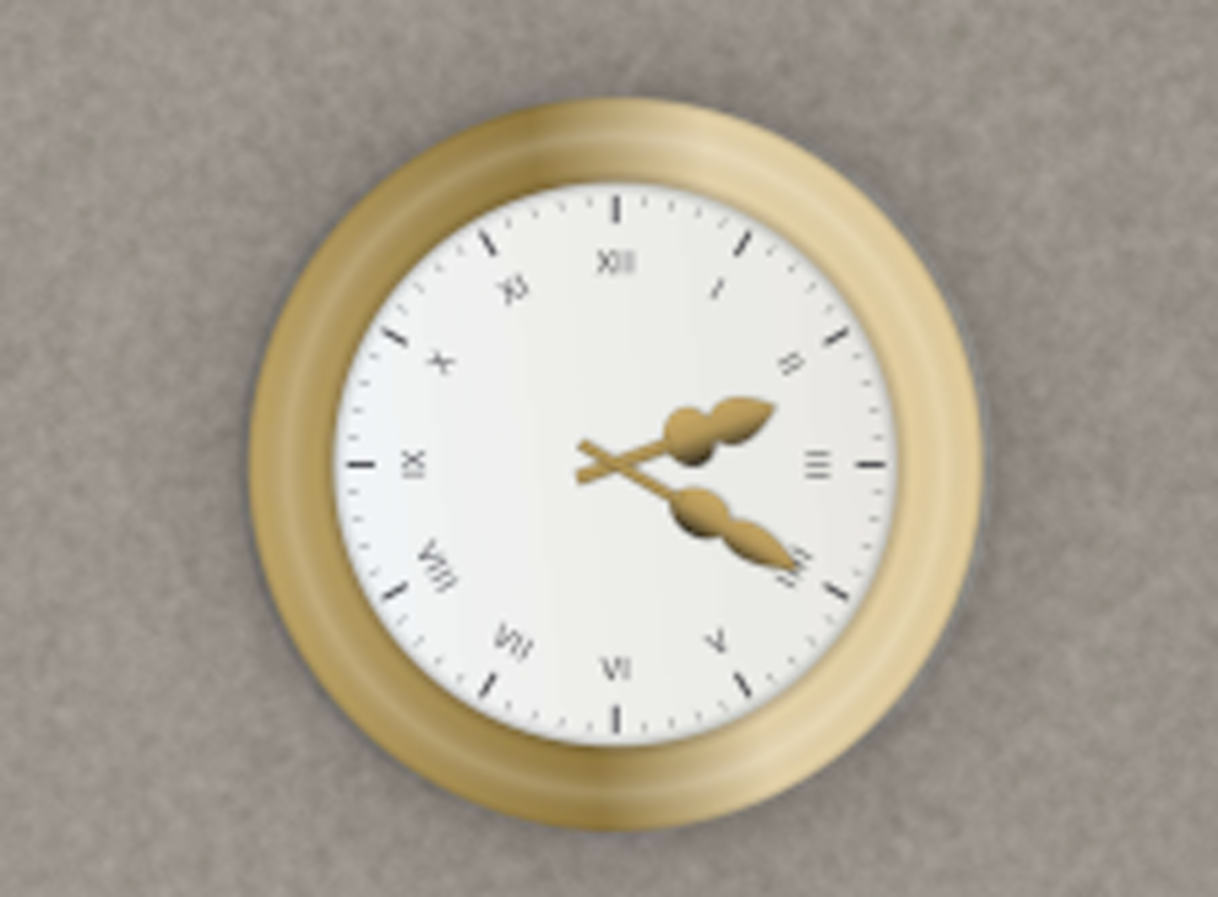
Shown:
**2:20**
